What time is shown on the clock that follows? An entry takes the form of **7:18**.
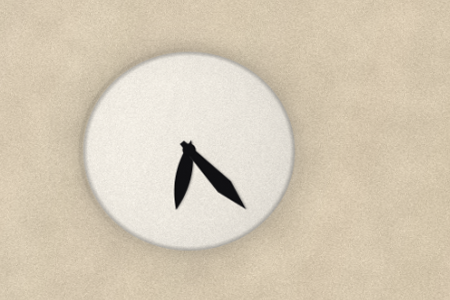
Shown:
**6:23**
